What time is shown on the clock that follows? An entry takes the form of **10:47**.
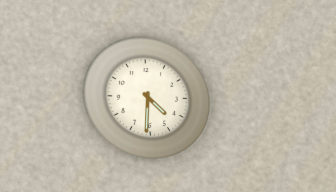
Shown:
**4:31**
